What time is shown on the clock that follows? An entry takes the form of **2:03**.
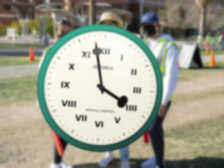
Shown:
**3:58**
